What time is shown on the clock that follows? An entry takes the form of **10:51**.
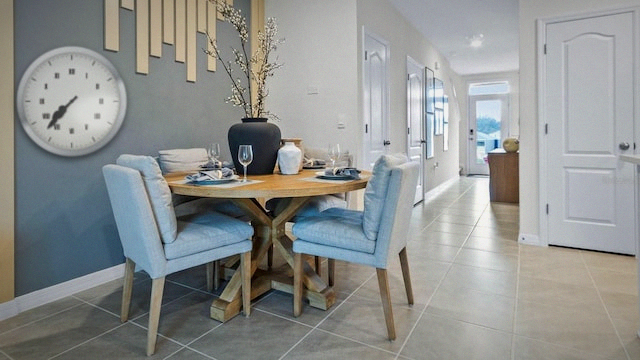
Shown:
**7:37**
